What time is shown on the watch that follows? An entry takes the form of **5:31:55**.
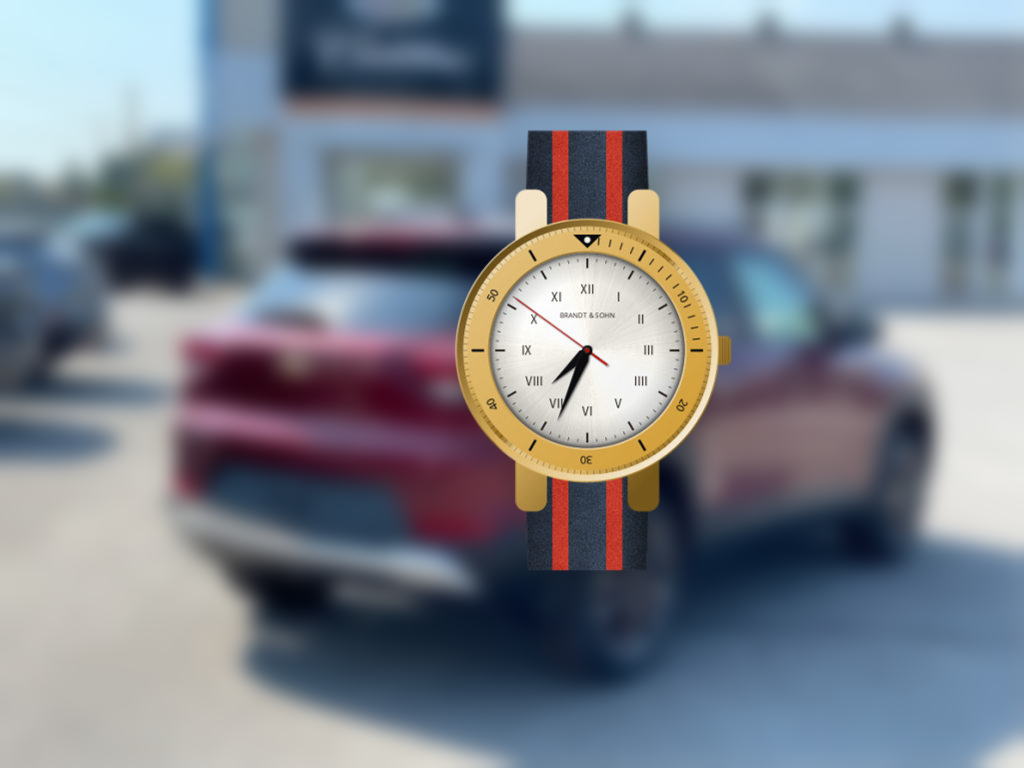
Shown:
**7:33:51**
